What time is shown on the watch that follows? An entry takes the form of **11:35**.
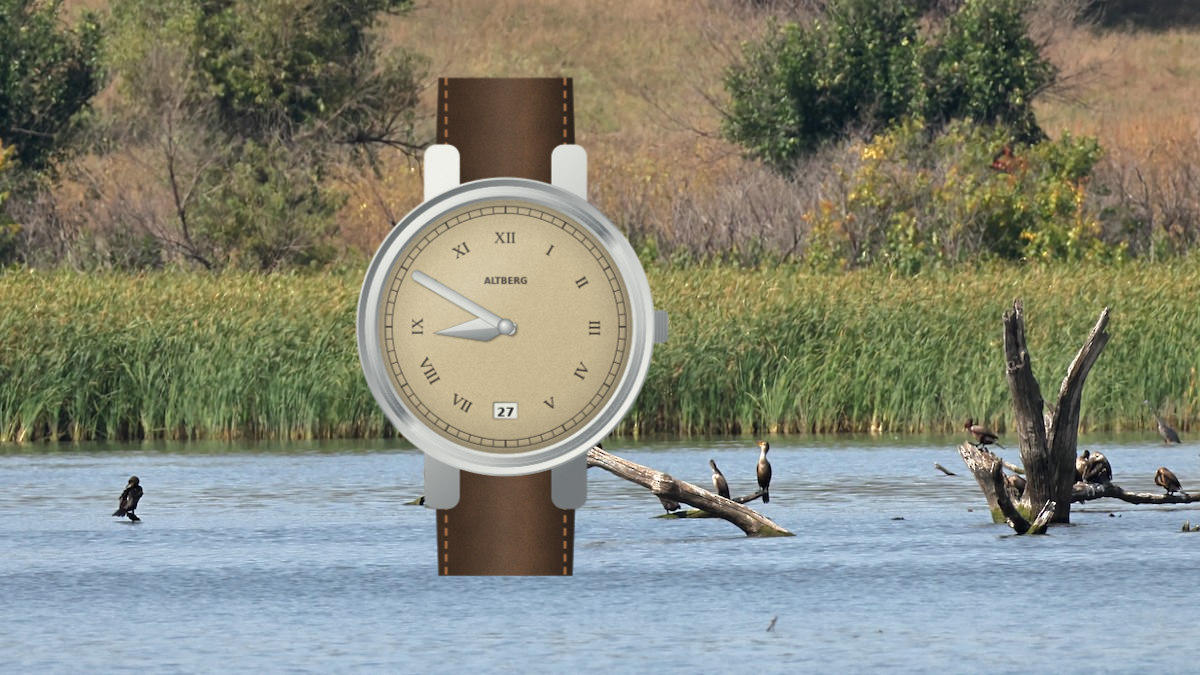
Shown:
**8:50**
